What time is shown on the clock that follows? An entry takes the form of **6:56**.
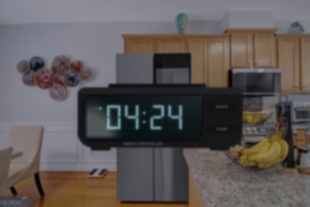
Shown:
**4:24**
